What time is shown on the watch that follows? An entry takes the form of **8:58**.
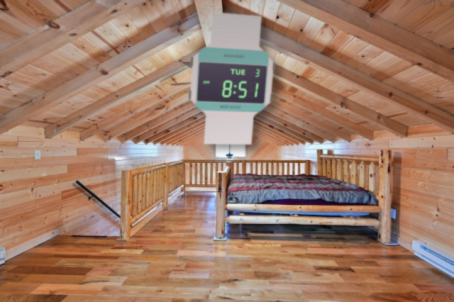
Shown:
**8:51**
